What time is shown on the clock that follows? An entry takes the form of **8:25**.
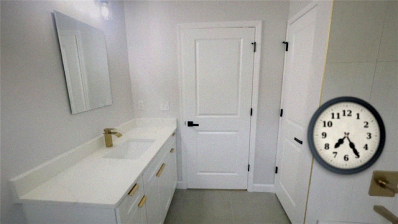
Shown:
**7:25**
